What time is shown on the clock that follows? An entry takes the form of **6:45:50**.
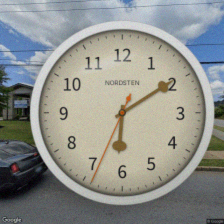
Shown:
**6:09:34**
